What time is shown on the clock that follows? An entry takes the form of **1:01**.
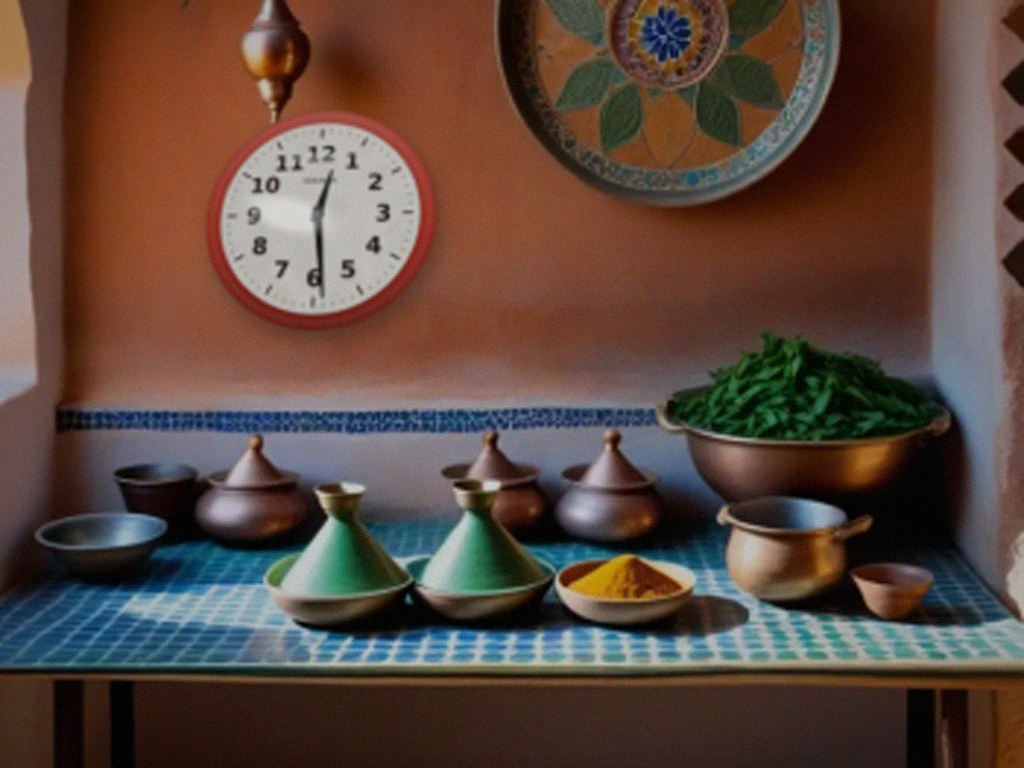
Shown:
**12:29**
